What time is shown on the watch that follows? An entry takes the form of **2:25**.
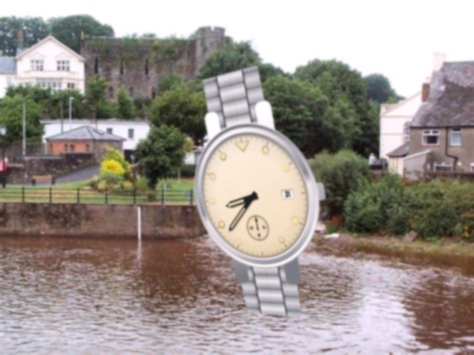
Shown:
**8:38**
